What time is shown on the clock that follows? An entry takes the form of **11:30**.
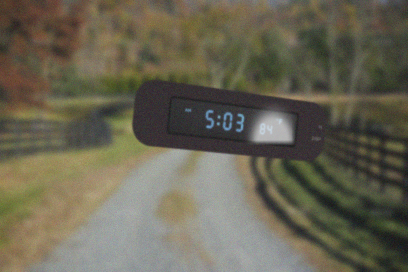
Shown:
**5:03**
